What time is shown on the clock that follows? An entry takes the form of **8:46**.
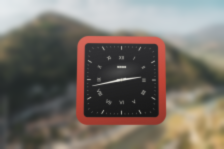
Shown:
**2:43**
